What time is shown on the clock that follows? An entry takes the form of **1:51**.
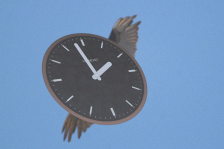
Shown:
**1:58**
